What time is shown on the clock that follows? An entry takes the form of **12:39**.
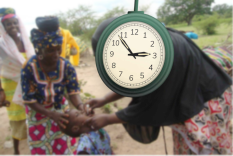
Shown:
**2:53**
